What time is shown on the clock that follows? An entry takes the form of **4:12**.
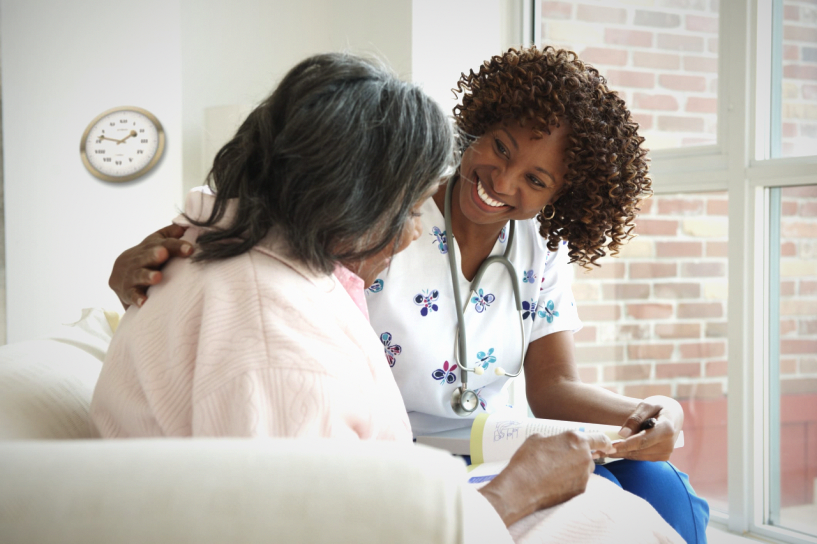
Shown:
**1:47**
